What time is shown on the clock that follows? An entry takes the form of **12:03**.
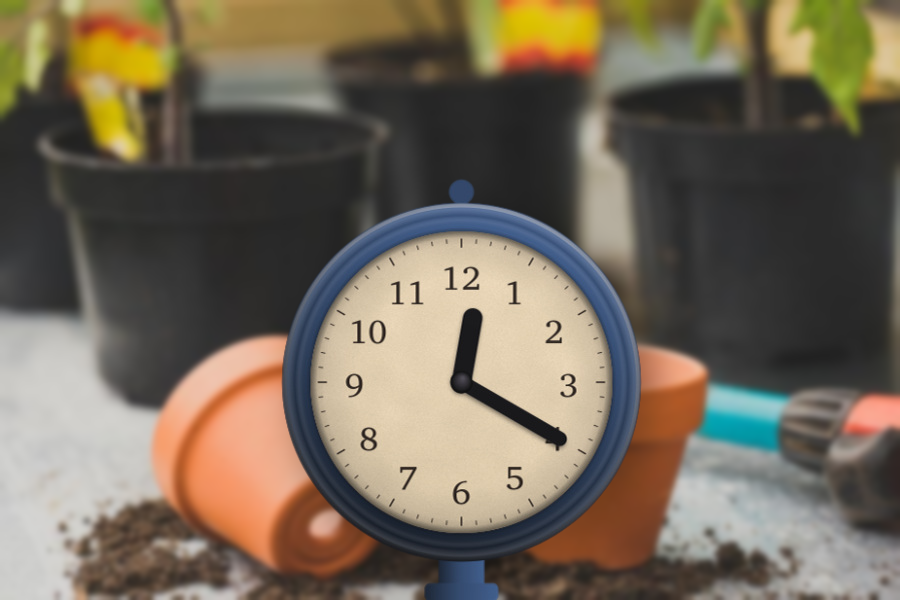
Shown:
**12:20**
